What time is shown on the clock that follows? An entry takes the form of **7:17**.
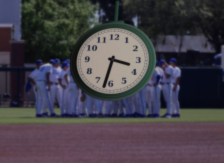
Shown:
**3:32**
